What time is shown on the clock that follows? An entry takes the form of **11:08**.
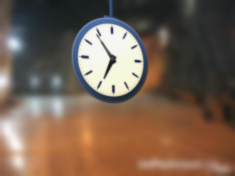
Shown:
**6:54**
